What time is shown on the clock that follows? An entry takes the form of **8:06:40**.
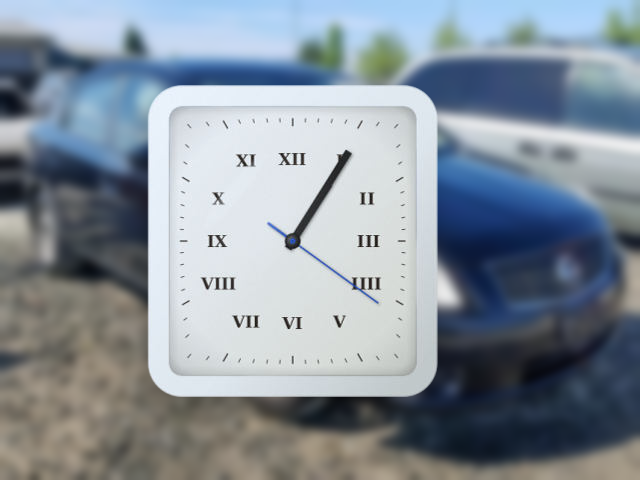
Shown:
**1:05:21**
